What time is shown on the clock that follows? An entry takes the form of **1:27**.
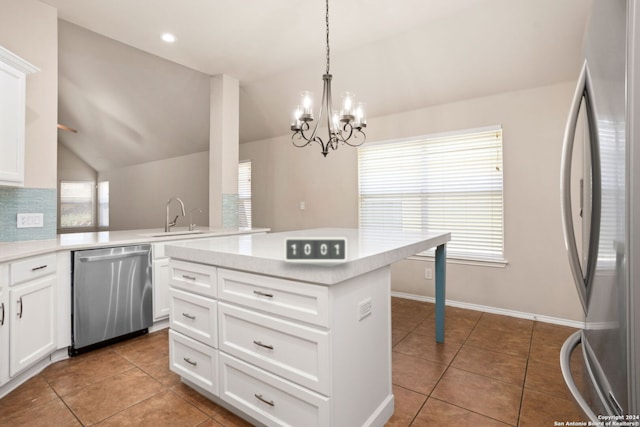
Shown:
**10:01**
